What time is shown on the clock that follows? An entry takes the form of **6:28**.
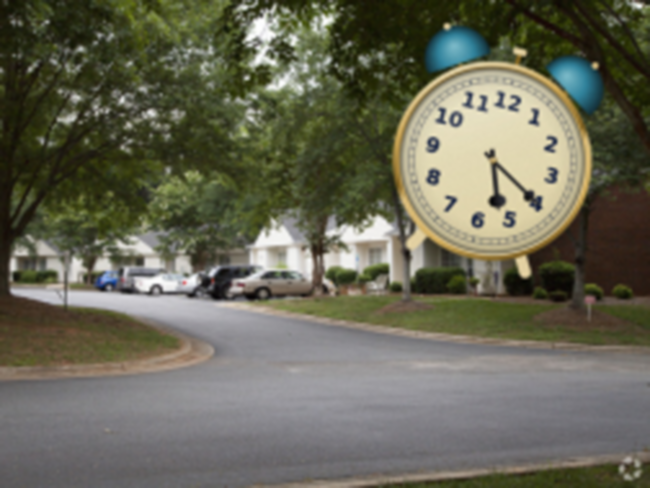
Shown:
**5:20**
